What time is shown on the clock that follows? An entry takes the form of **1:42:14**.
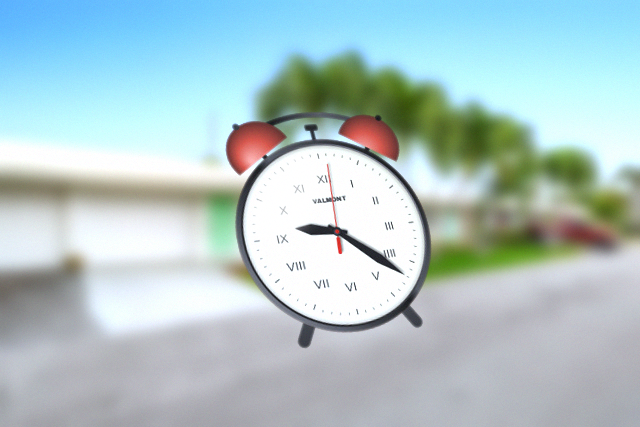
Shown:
**9:22:01**
